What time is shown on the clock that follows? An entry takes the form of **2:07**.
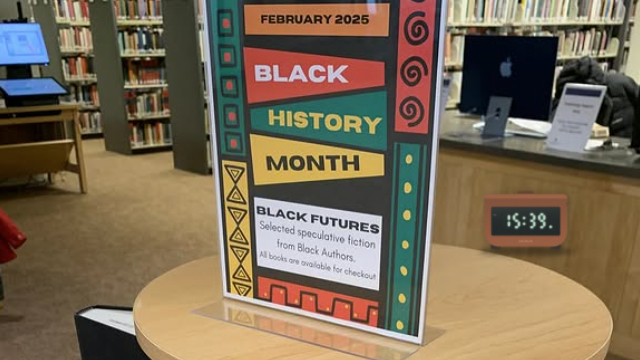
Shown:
**15:39**
